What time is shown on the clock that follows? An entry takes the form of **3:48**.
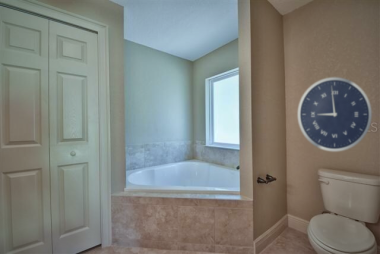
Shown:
**8:59**
